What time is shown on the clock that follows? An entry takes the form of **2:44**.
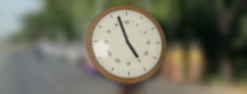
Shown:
**4:57**
